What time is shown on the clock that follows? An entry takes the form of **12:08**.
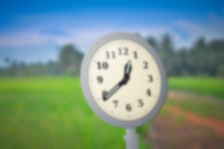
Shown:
**12:39**
